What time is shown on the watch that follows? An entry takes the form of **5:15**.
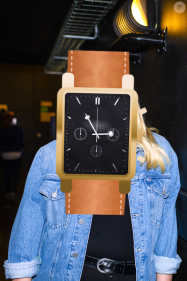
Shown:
**2:55**
